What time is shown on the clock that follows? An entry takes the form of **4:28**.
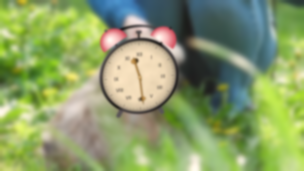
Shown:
**11:29**
